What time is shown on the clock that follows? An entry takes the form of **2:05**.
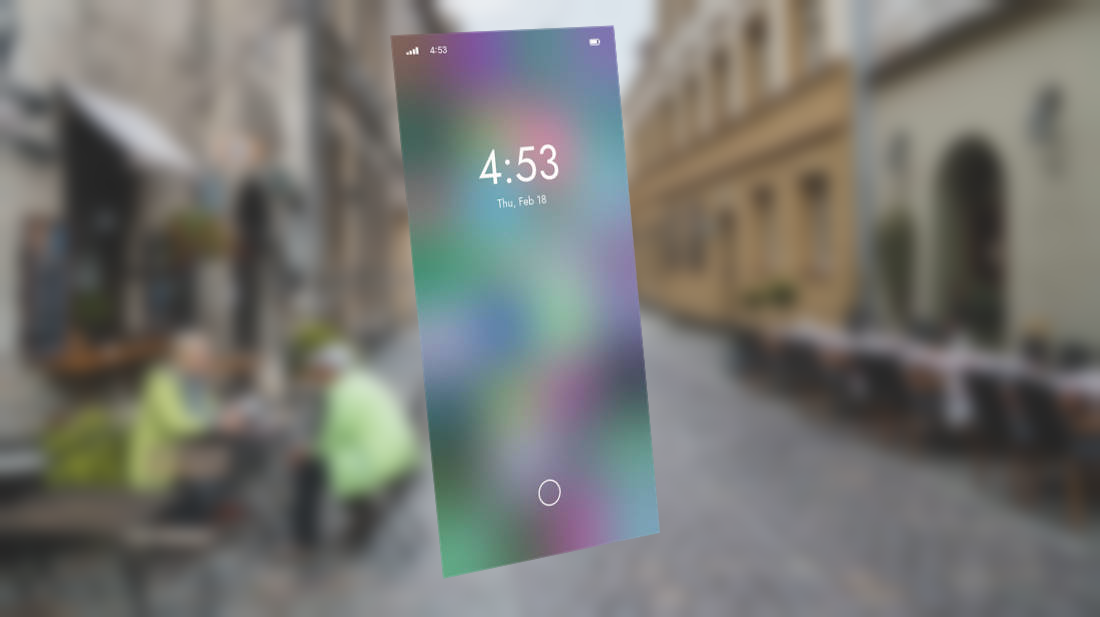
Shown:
**4:53**
